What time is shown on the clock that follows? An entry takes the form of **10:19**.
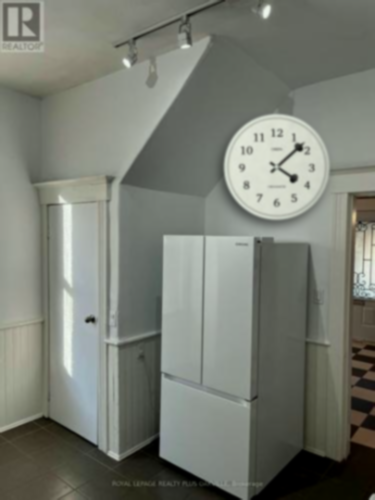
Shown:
**4:08**
